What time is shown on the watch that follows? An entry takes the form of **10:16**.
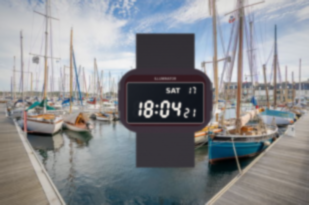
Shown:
**18:04**
